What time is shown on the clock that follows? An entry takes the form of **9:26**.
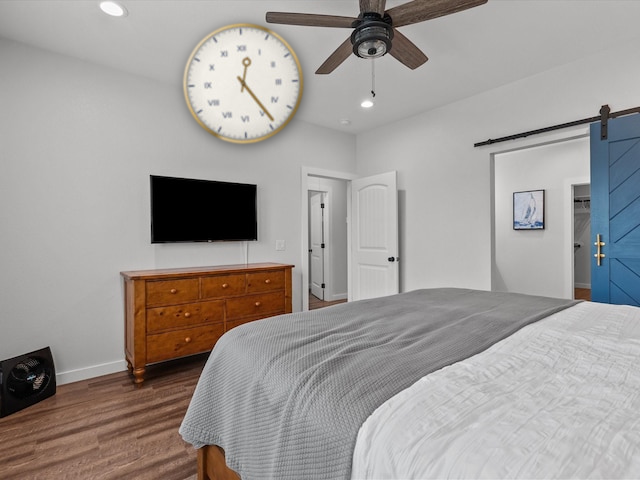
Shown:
**12:24**
